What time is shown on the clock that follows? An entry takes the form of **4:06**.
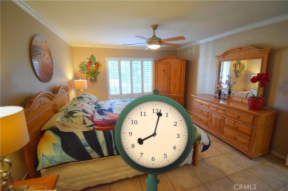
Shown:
**8:02**
